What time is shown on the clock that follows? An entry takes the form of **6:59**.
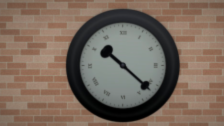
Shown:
**10:22**
